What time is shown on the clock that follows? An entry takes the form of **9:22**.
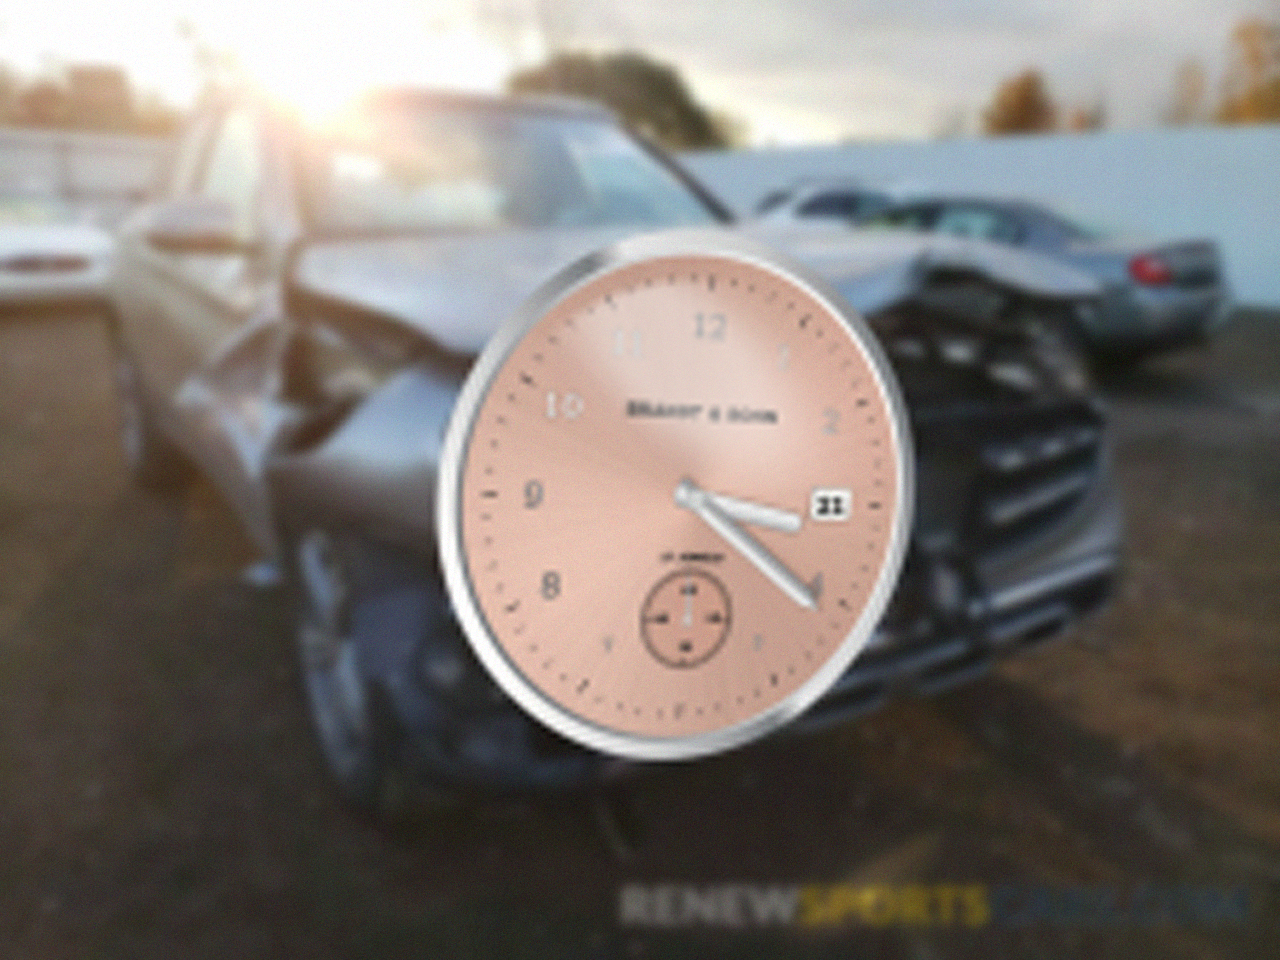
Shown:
**3:21**
